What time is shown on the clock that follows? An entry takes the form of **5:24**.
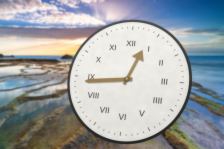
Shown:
**12:44**
